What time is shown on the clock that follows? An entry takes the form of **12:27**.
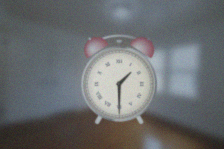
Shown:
**1:30**
